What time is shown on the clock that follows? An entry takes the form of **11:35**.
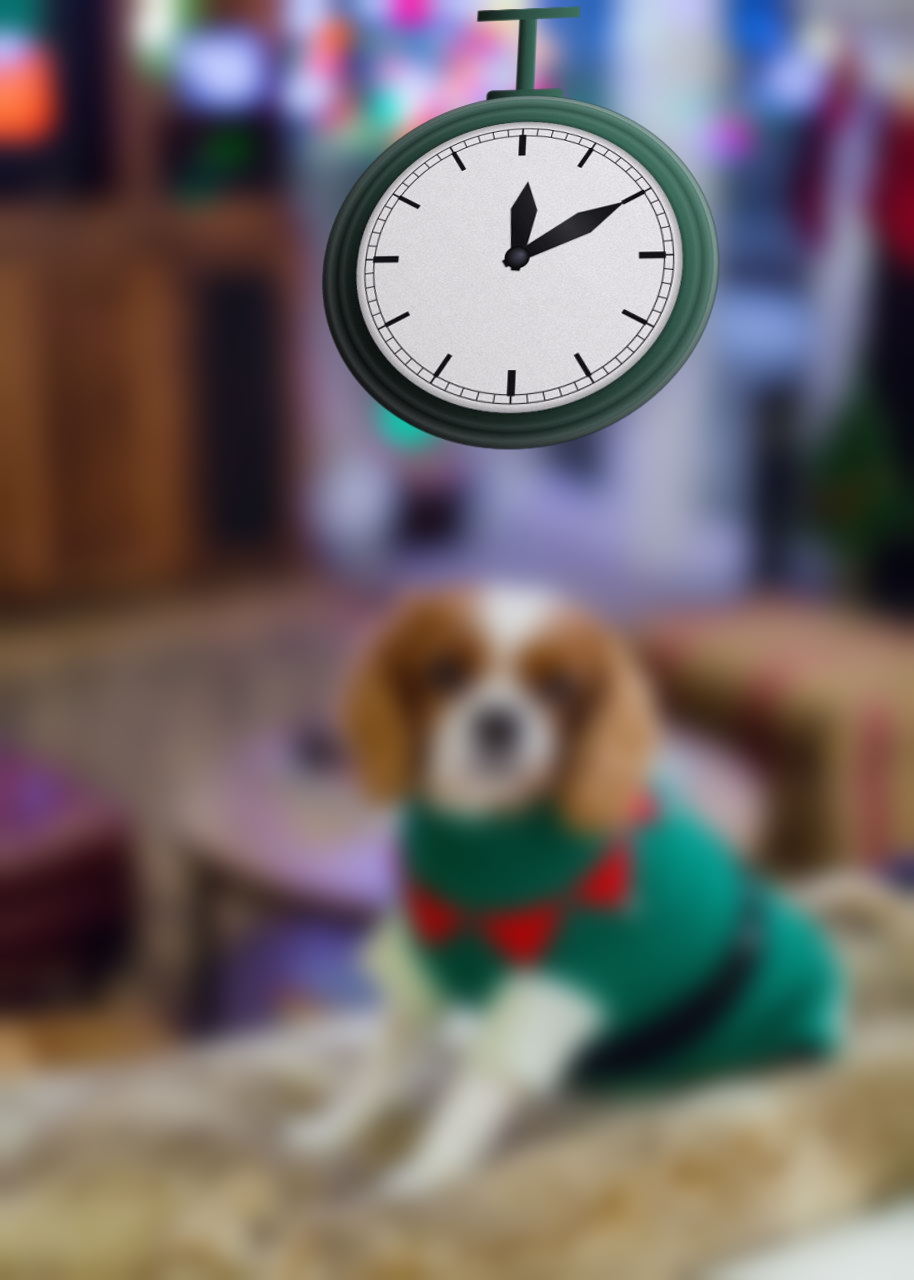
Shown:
**12:10**
